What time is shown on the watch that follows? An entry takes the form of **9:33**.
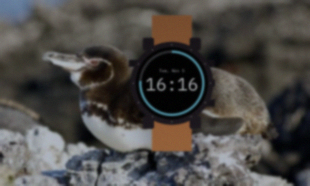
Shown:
**16:16**
